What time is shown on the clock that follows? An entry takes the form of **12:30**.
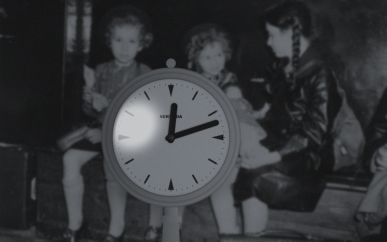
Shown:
**12:12**
